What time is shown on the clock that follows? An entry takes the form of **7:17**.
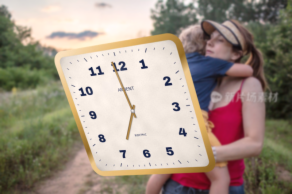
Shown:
**6:59**
